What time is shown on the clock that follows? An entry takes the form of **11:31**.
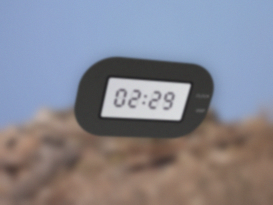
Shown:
**2:29**
